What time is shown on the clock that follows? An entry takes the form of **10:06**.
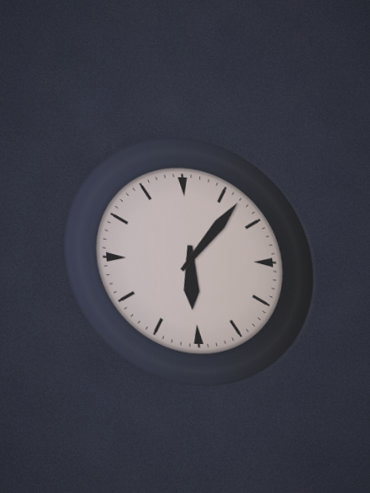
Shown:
**6:07**
